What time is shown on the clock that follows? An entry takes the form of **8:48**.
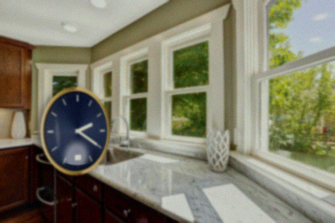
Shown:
**2:20**
